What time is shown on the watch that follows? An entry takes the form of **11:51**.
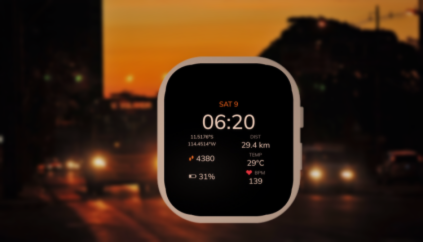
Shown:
**6:20**
